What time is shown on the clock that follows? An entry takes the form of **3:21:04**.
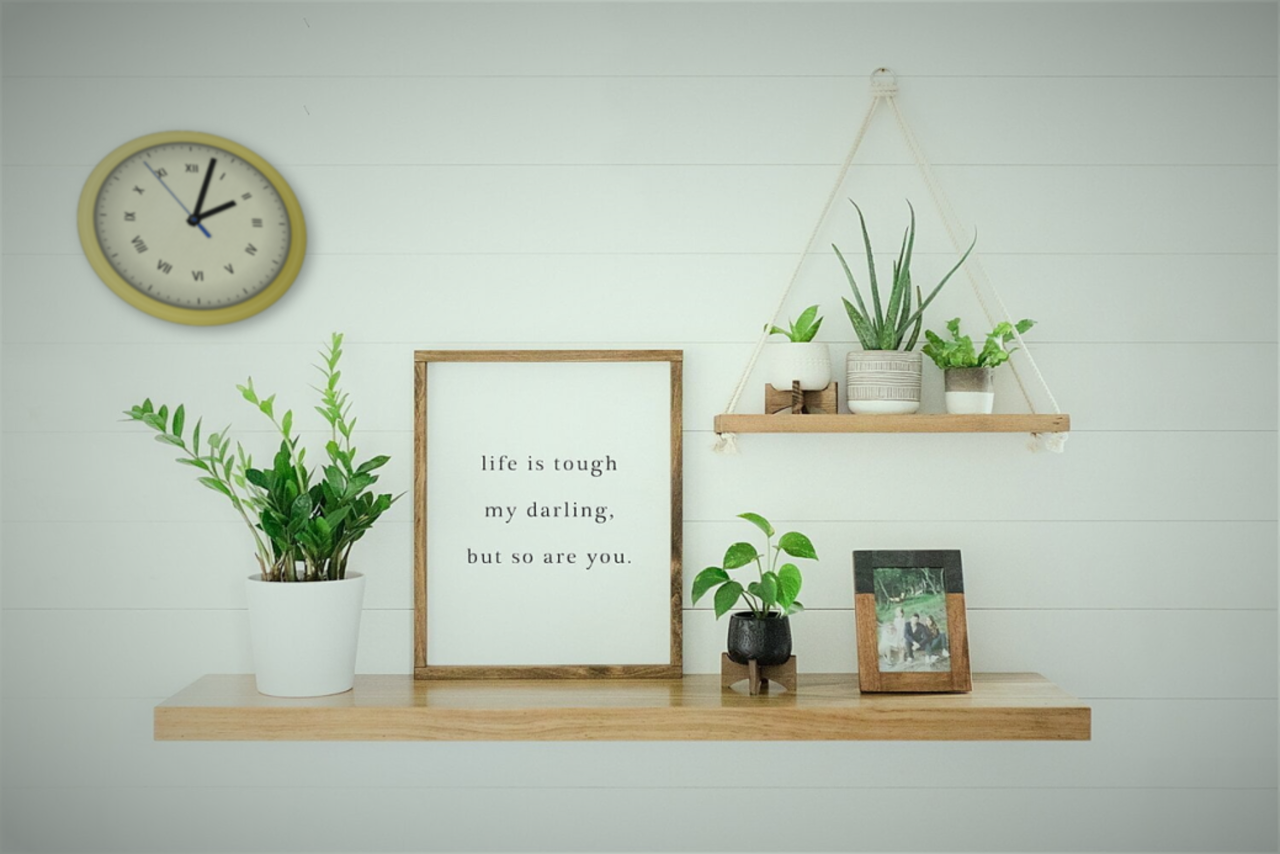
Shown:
**2:02:54**
